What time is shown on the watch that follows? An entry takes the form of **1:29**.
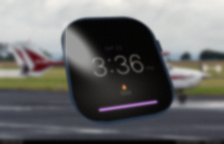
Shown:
**3:36**
